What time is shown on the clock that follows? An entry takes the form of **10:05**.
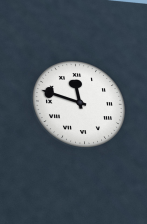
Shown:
**11:48**
